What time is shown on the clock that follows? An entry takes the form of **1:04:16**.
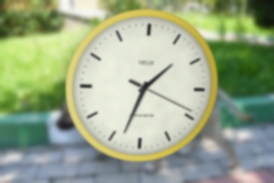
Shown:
**1:33:19**
